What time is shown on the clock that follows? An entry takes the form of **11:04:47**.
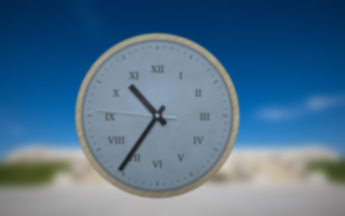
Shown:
**10:35:46**
